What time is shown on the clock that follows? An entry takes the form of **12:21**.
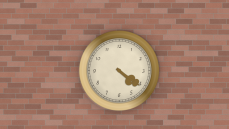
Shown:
**4:21**
